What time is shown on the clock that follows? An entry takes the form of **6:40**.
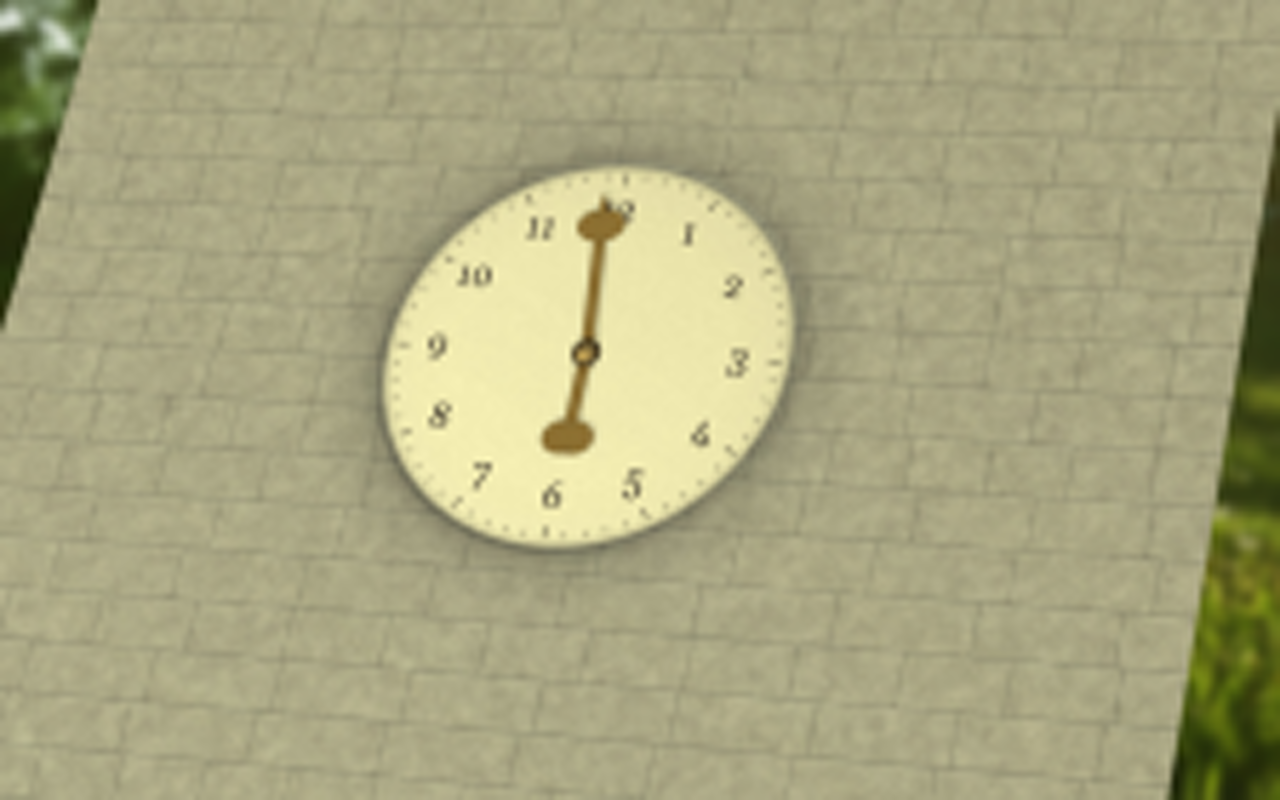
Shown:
**5:59**
